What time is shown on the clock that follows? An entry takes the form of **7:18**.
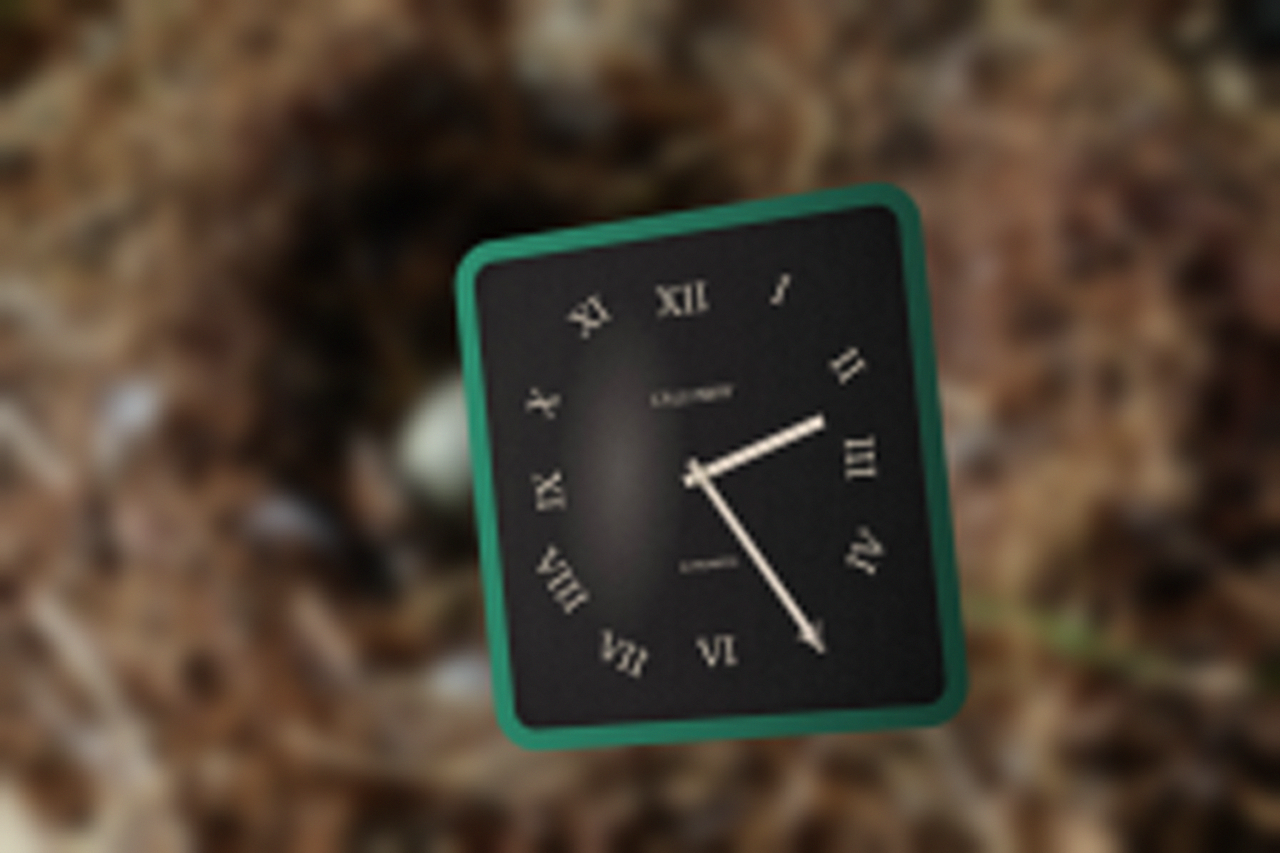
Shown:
**2:25**
